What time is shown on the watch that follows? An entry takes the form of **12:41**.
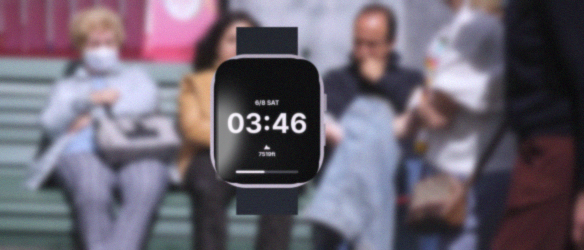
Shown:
**3:46**
